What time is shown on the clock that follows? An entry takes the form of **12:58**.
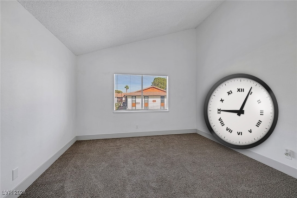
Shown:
**9:04**
